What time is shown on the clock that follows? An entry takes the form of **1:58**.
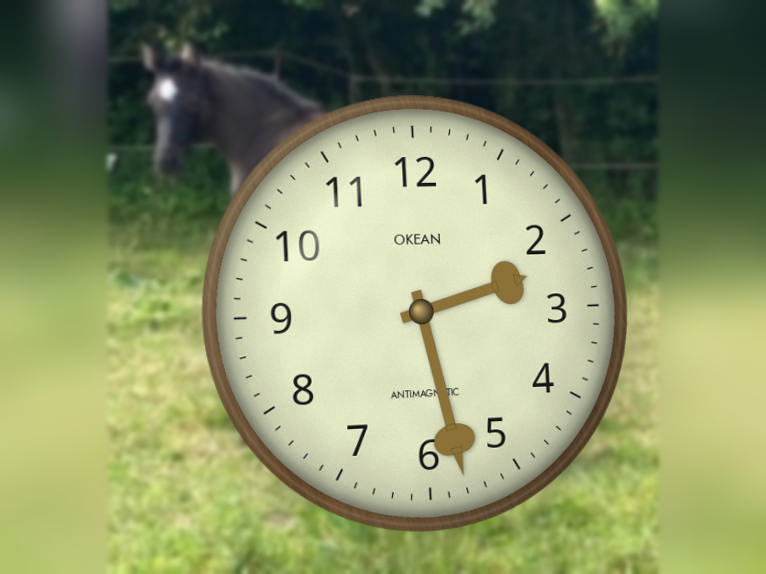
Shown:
**2:28**
